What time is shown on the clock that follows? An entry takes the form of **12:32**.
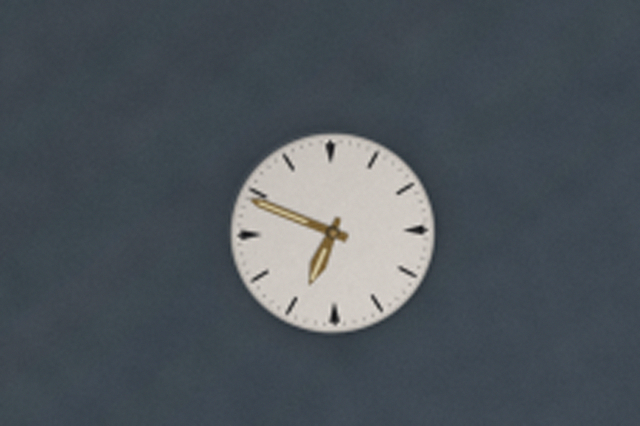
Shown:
**6:49**
